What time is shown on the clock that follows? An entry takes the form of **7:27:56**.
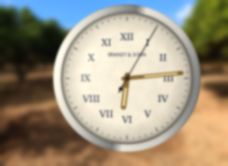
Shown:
**6:14:05**
